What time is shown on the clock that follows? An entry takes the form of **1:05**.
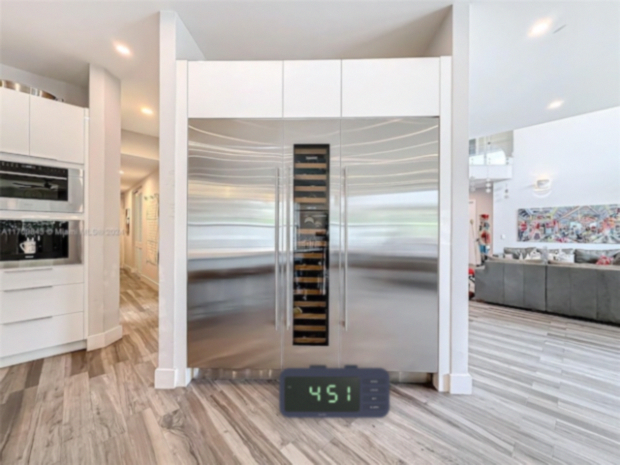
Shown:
**4:51**
